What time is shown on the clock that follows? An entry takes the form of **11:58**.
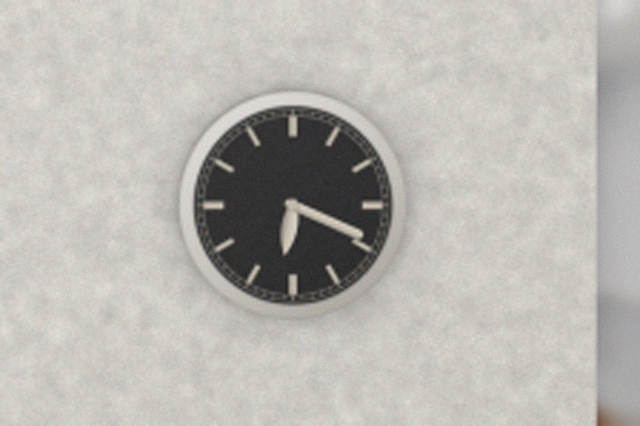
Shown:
**6:19**
